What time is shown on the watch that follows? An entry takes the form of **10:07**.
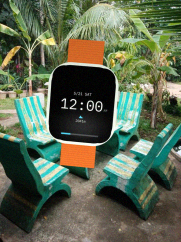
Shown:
**12:00**
